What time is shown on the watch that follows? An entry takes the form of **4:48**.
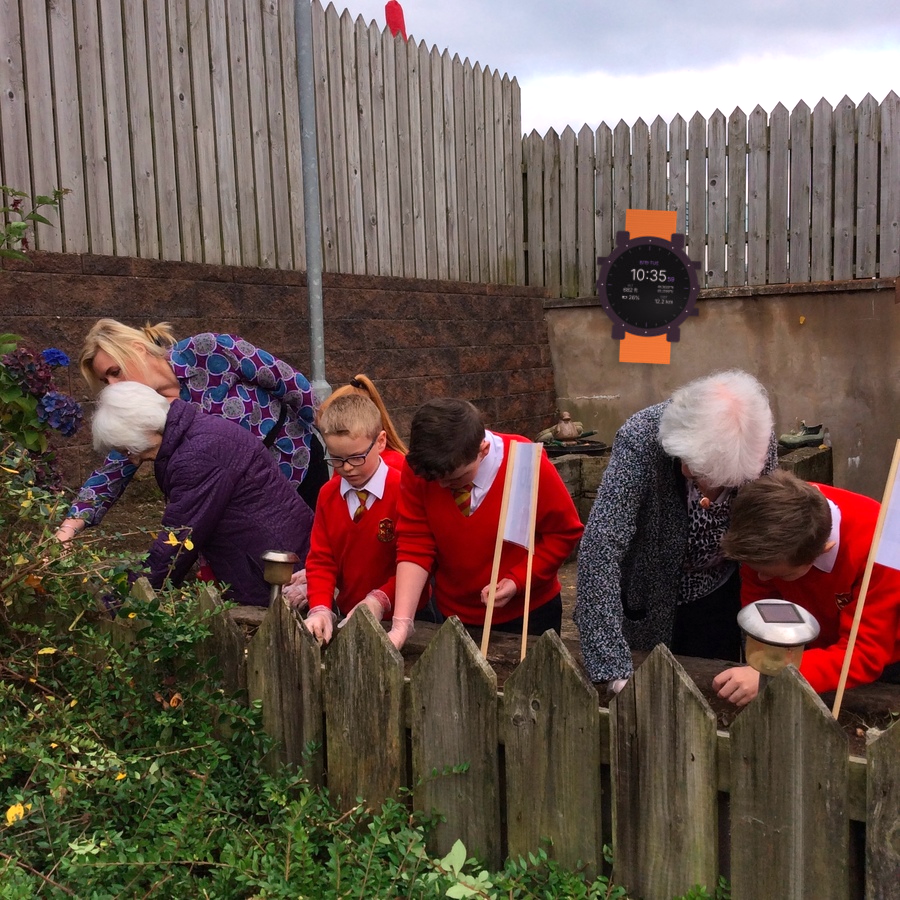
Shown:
**10:35**
